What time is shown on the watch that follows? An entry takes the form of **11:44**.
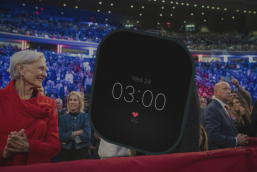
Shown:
**3:00**
